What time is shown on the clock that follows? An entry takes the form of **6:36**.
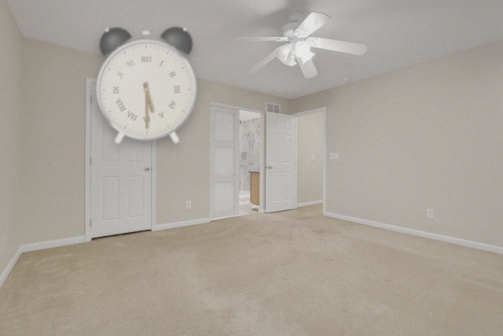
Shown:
**5:30**
